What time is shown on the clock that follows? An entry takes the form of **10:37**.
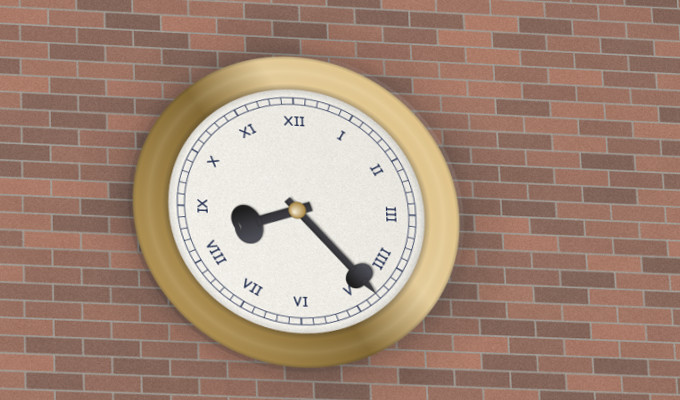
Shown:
**8:23**
